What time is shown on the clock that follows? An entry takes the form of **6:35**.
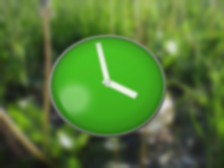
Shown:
**3:58**
